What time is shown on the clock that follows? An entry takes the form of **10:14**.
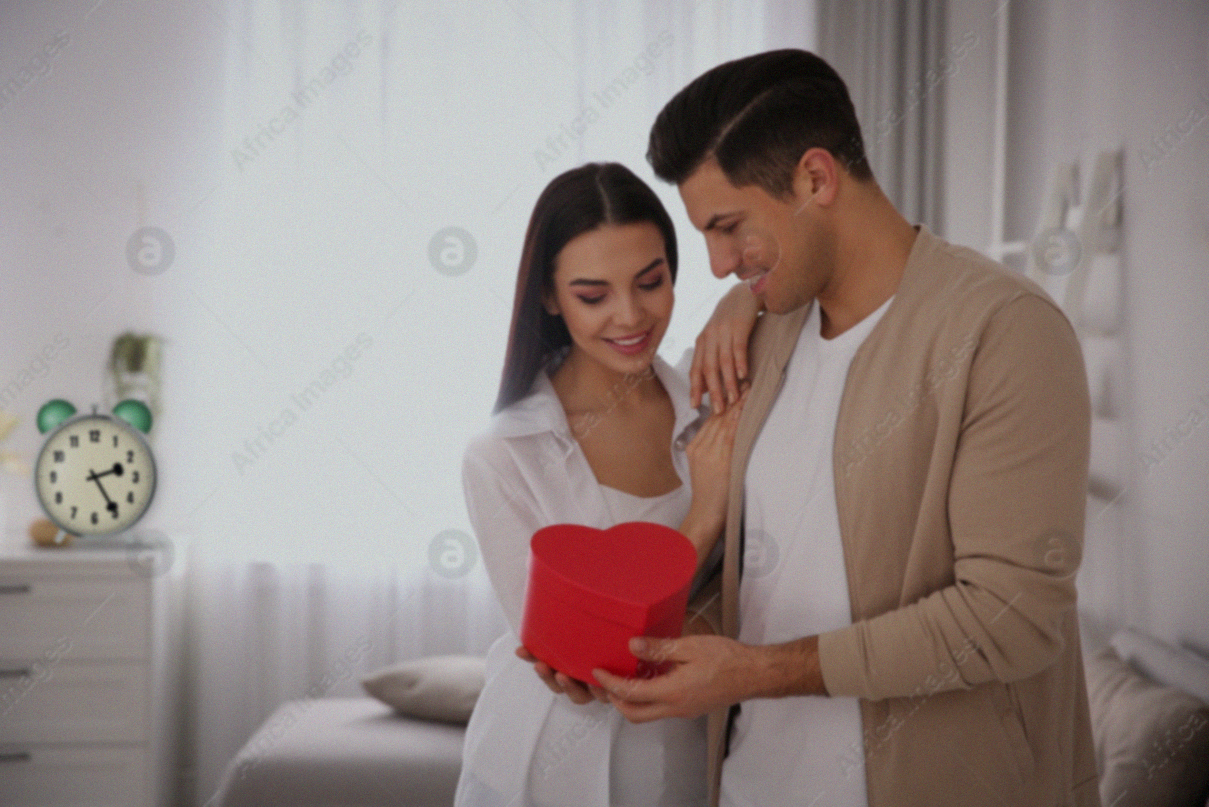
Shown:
**2:25**
